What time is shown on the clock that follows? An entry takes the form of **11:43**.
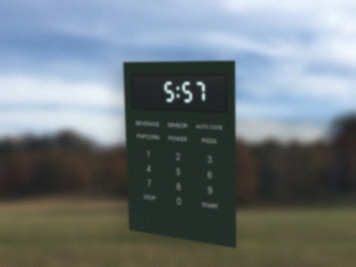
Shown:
**5:57**
